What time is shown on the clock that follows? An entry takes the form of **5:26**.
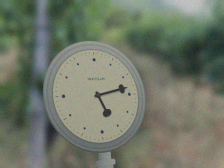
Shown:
**5:13**
